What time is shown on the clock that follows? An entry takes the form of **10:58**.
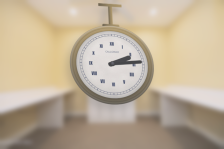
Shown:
**2:14**
